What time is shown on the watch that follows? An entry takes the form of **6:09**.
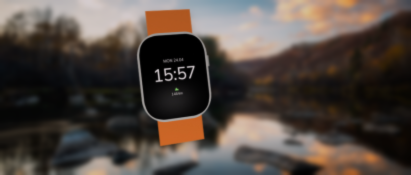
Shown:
**15:57**
